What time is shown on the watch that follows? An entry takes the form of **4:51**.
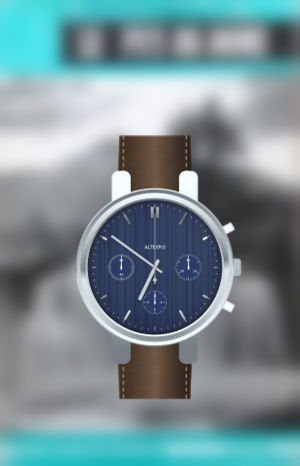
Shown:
**6:51**
